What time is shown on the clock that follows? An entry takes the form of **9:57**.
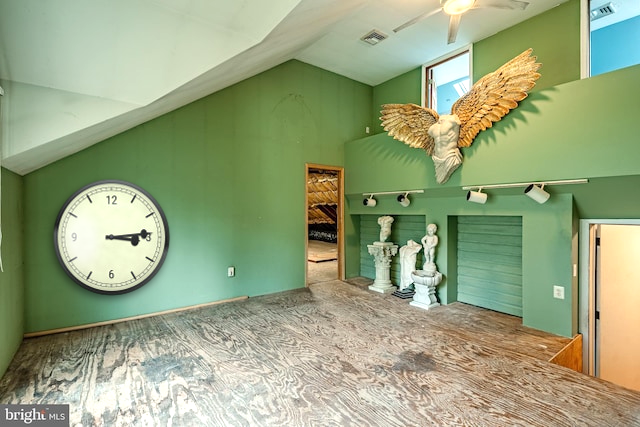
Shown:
**3:14**
